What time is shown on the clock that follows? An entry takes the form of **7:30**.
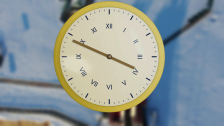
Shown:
**3:49**
